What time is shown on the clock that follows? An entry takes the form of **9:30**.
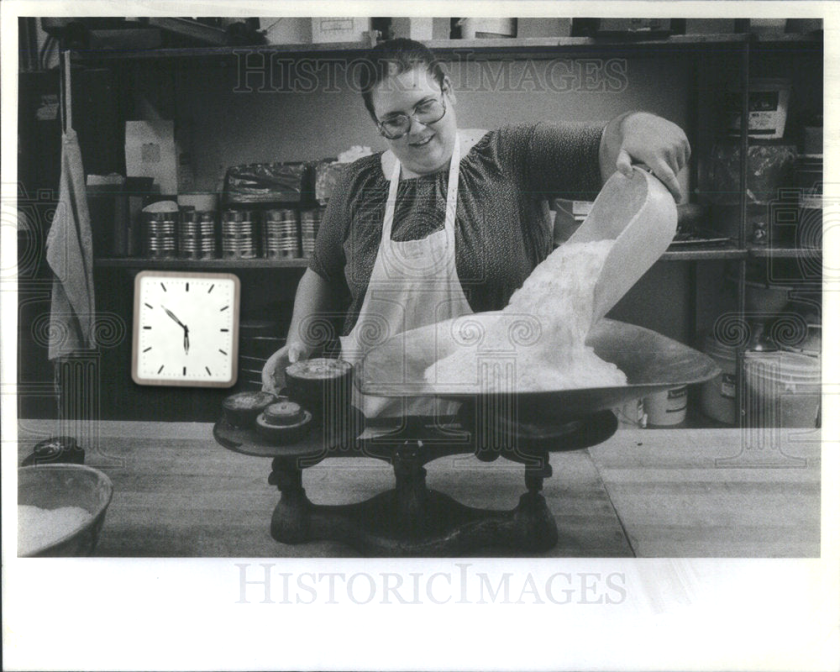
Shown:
**5:52**
